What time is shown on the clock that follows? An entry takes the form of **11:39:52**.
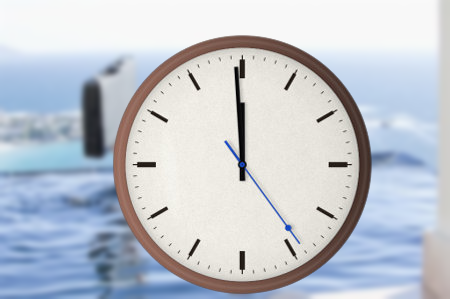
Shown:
**11:59:24**
